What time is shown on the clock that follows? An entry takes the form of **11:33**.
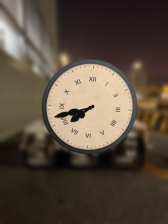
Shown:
**7:42**
